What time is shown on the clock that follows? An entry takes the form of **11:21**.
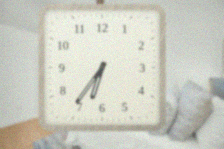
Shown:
**6:36**
